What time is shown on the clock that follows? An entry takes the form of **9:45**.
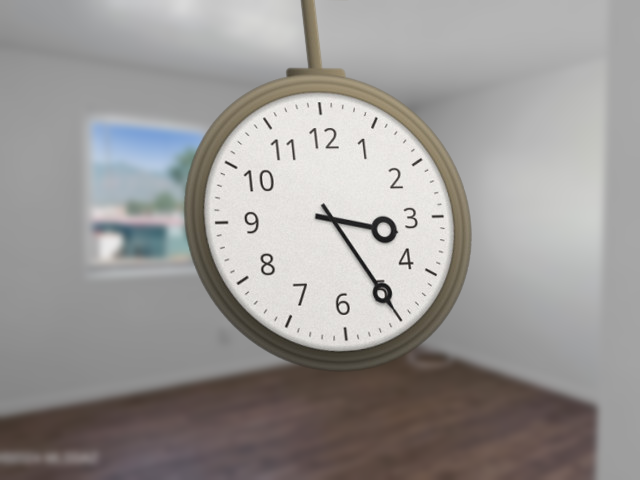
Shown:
**3:25**
